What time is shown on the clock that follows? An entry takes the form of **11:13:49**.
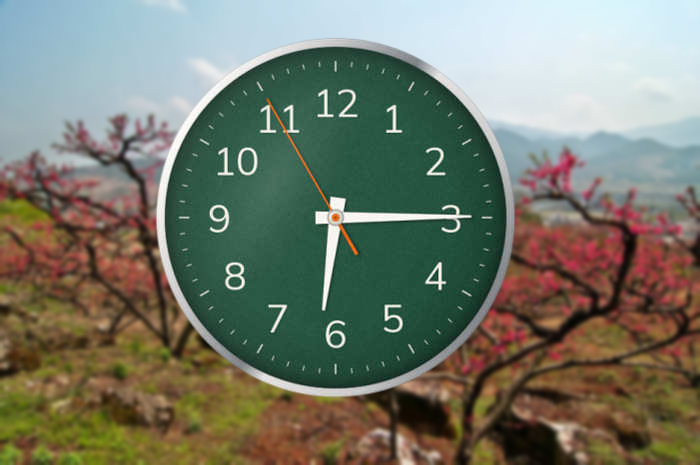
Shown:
**6:14:55**
